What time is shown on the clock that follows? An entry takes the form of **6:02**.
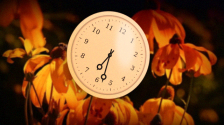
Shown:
**6:28**
